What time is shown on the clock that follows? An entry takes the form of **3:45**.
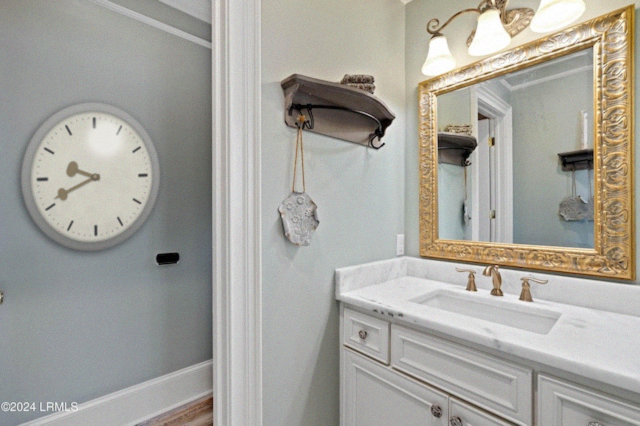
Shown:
**9:41**
